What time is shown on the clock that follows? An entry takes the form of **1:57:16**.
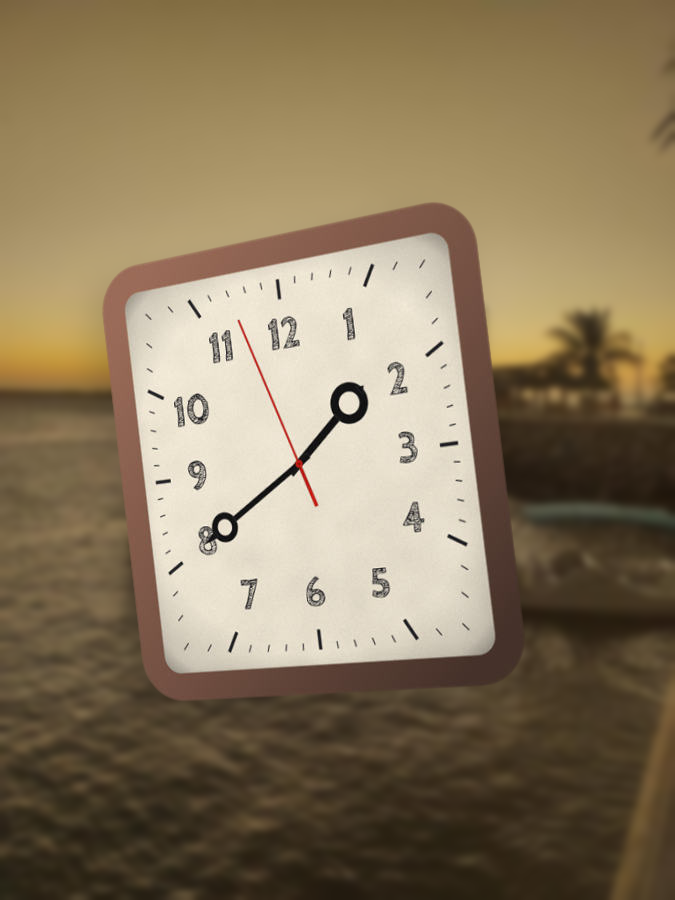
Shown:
**1:39:57**
